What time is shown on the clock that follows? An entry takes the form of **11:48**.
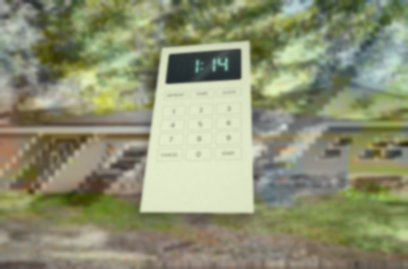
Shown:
**1:14**
